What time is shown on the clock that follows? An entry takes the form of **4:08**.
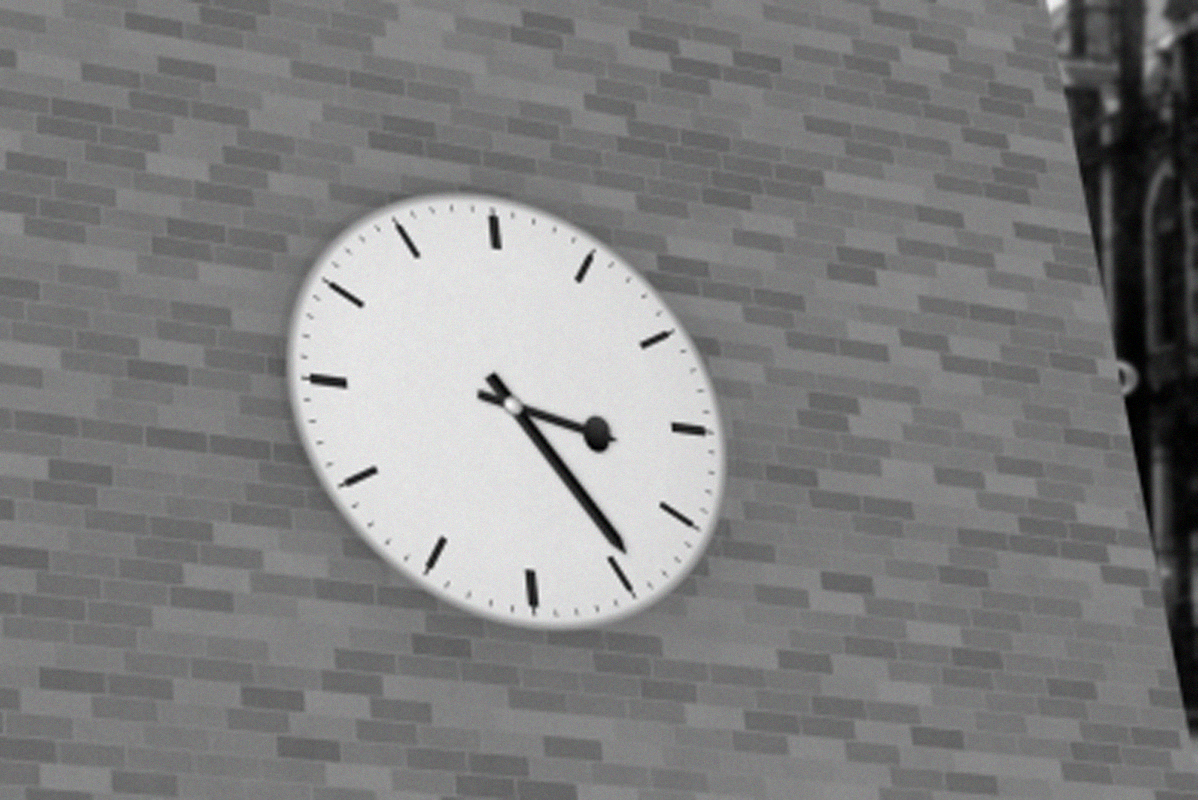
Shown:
**3:24**
